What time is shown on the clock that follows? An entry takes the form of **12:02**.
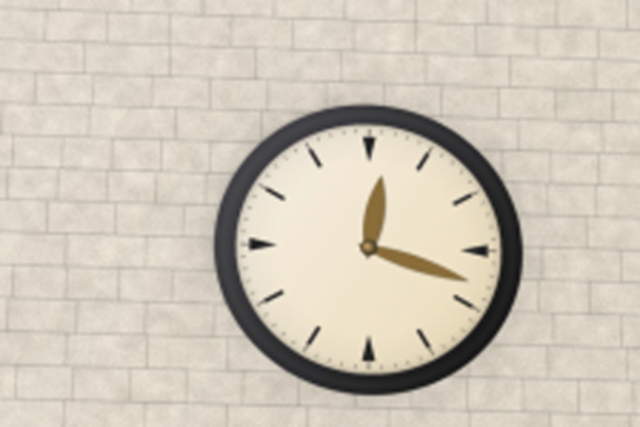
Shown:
**12:18**
